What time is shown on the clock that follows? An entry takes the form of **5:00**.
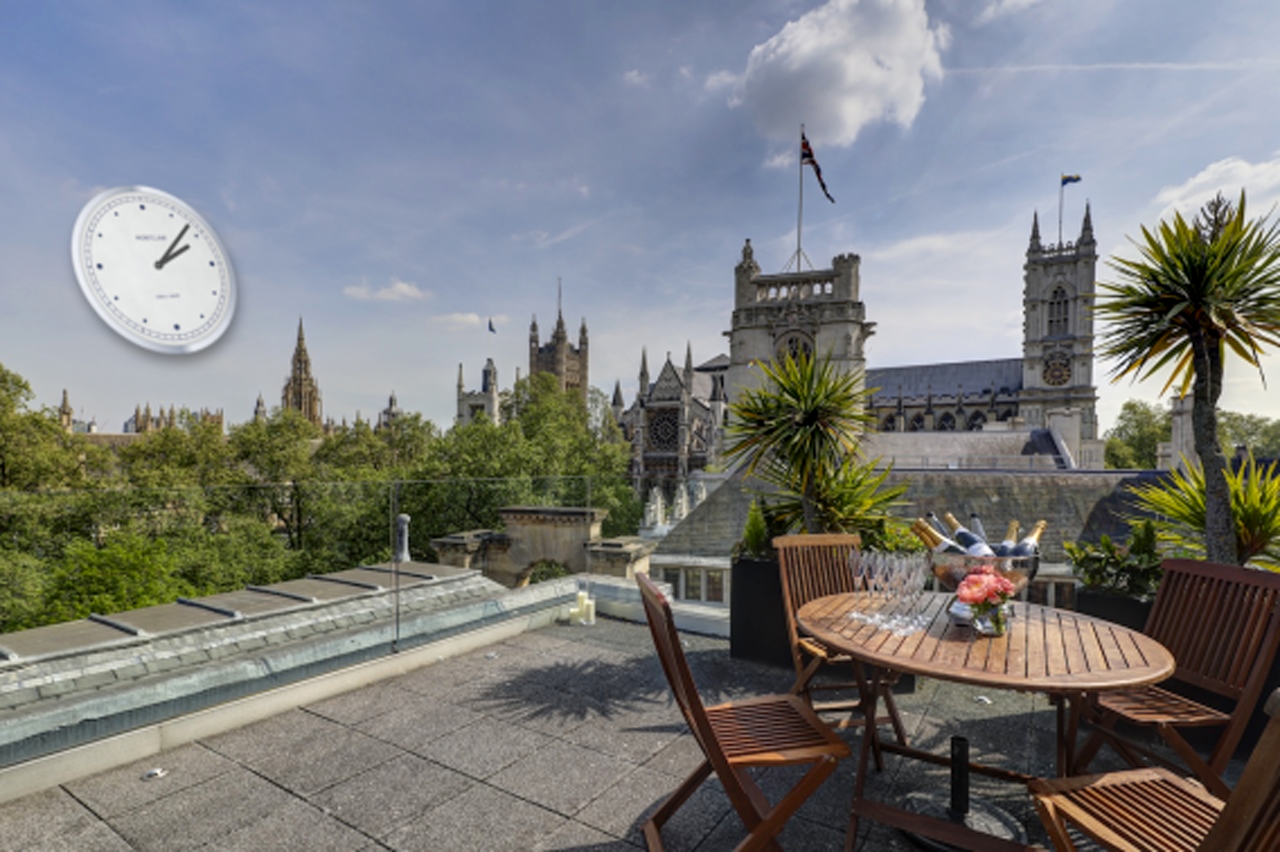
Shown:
**2:08**
